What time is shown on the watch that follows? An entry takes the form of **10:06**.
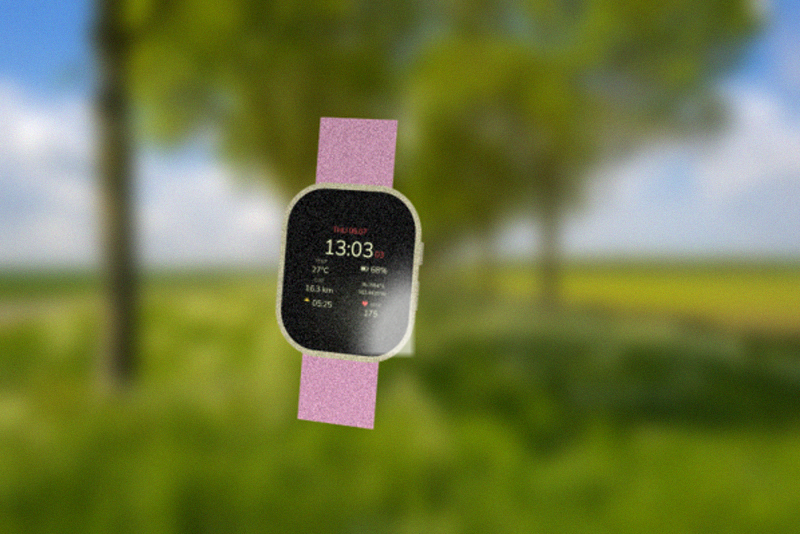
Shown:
**13:03**
